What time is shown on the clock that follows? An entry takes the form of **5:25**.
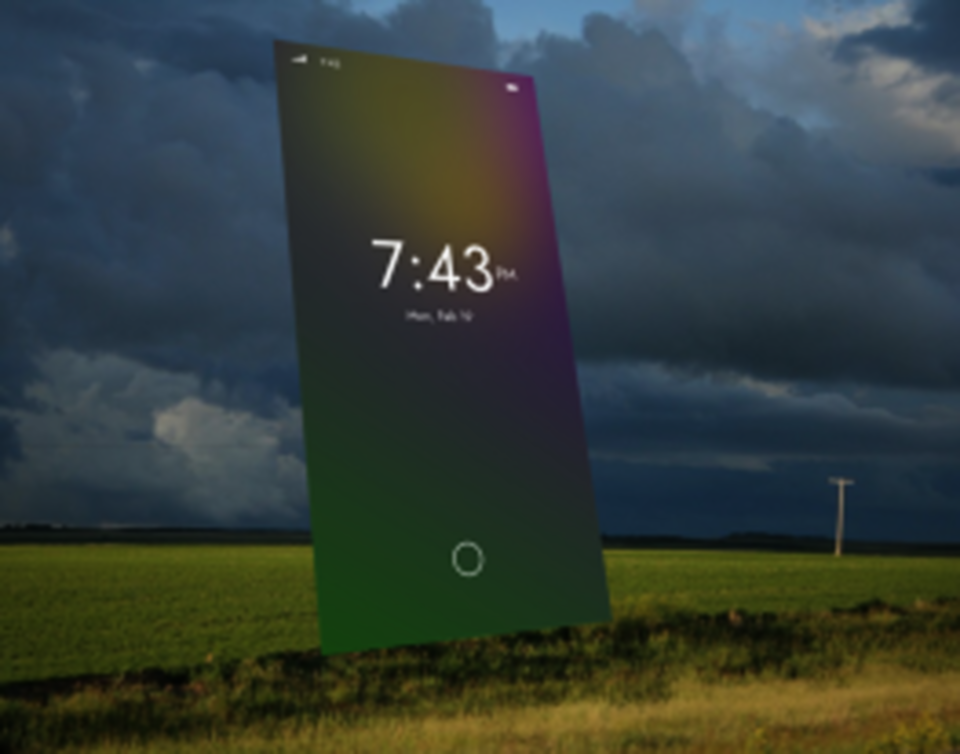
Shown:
**7:43**
